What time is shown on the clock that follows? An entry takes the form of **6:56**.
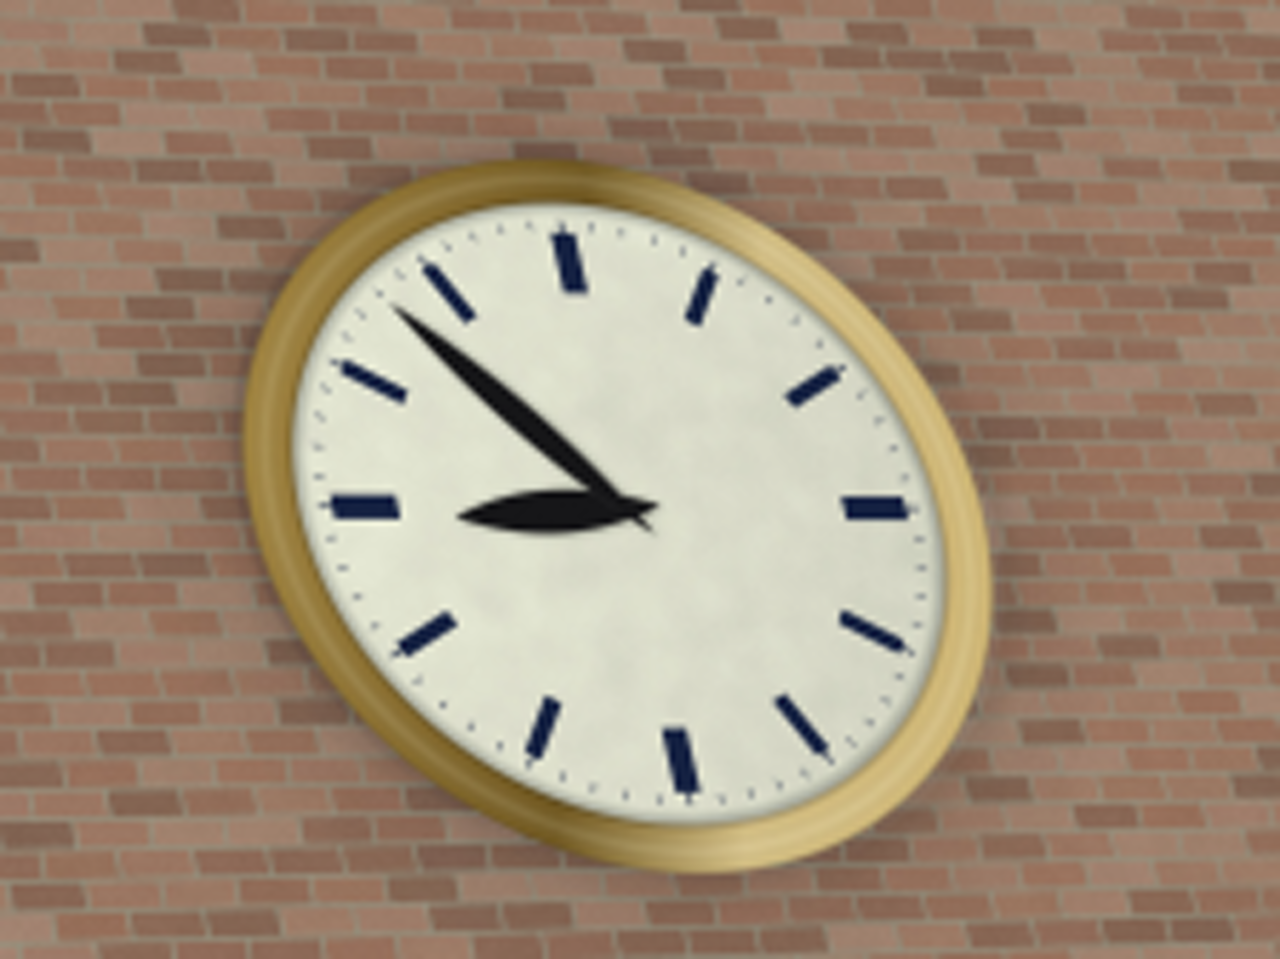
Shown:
**8:53**
